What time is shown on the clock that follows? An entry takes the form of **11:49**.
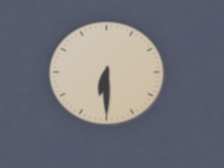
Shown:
**6:30**
